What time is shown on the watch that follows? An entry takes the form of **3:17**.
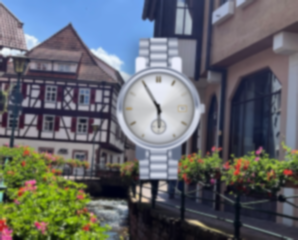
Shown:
**5:55**
